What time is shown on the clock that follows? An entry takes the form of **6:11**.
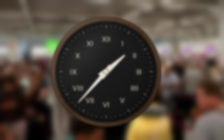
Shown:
**1:37**
